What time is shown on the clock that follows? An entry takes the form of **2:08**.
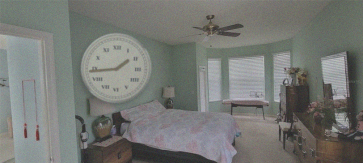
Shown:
**1:44**
